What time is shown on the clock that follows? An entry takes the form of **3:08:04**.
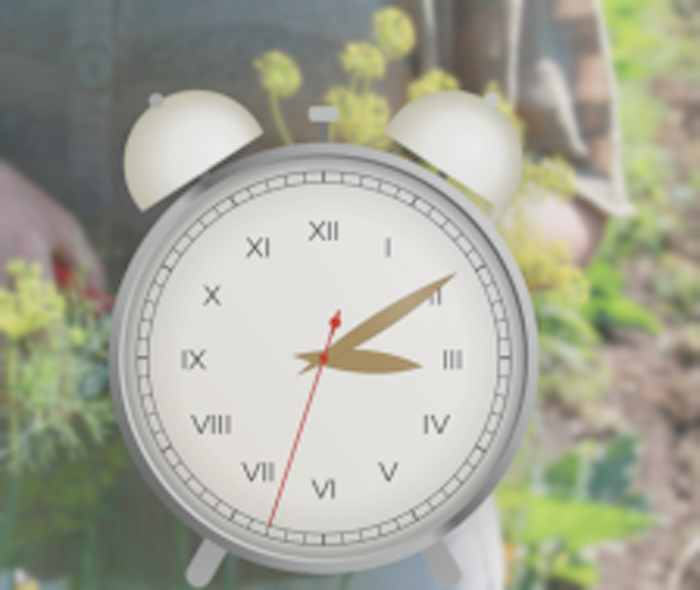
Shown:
**3:09:33**
